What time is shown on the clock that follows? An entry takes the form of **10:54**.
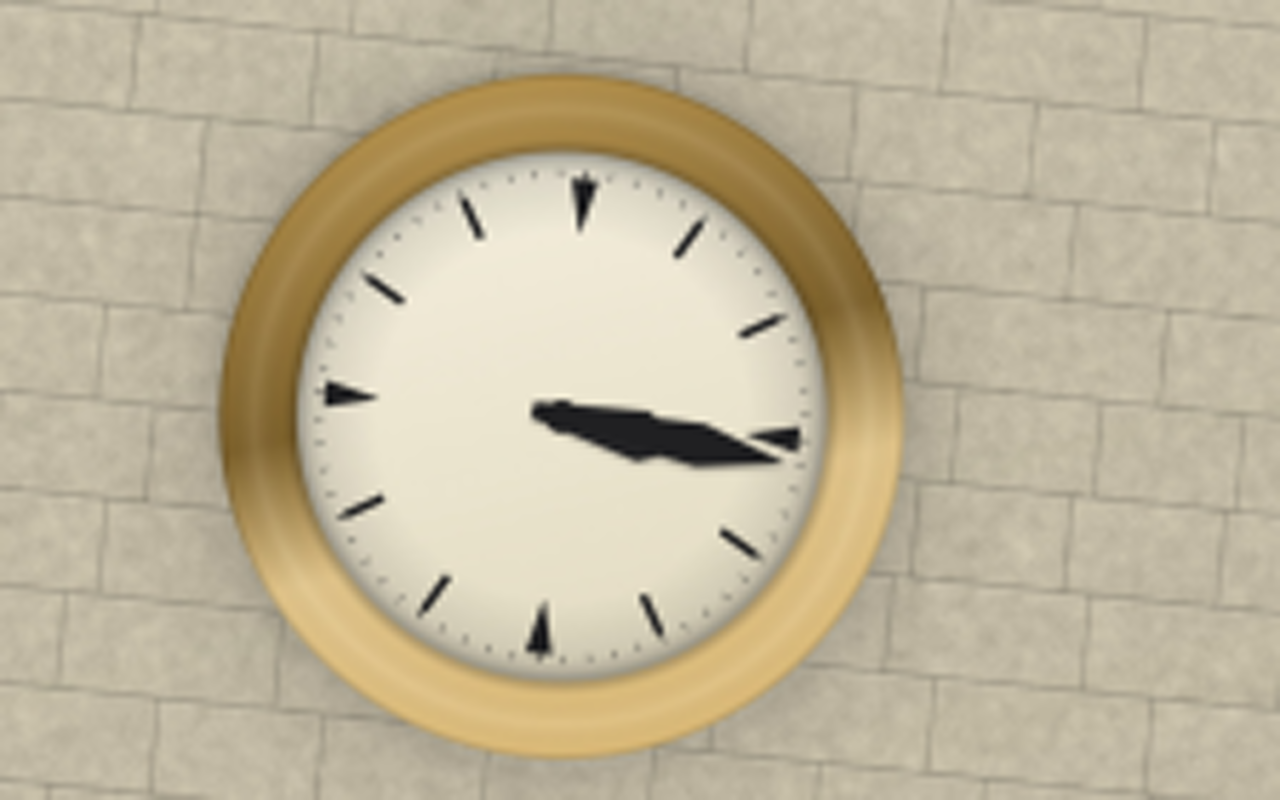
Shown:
**3:16**
